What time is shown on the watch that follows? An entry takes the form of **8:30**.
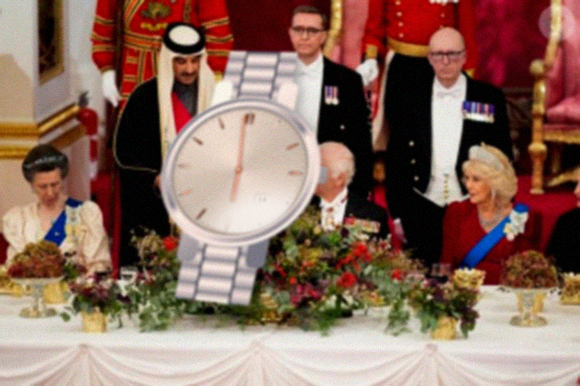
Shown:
**5:59**
